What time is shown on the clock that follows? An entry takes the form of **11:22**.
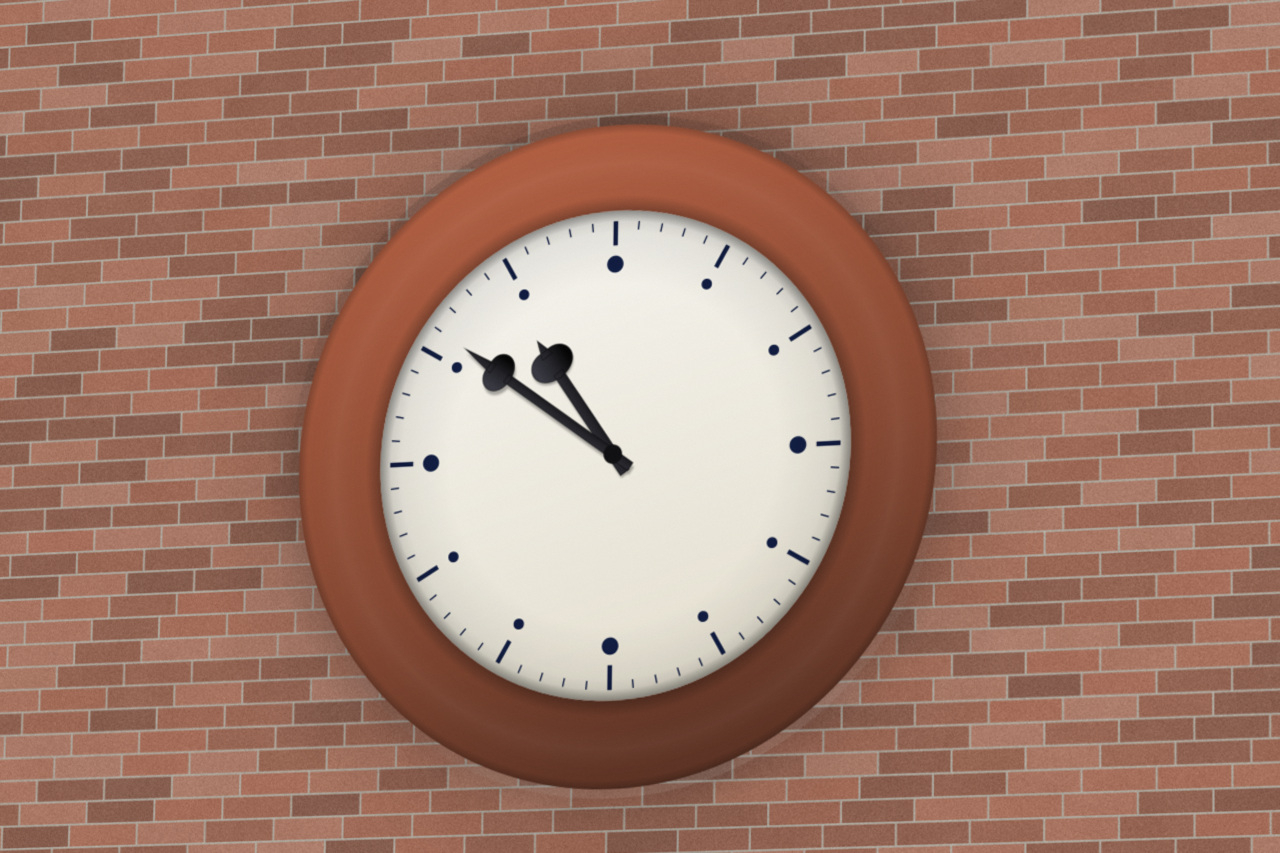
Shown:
**10:51**
